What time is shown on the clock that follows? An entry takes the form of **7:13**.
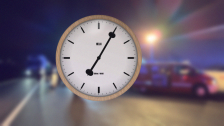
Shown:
**7:05**
